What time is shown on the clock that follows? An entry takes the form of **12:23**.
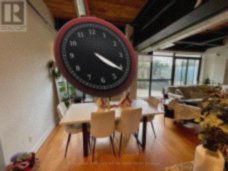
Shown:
**4:21**
